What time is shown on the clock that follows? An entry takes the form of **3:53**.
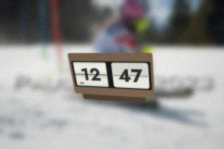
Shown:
**12:47**
